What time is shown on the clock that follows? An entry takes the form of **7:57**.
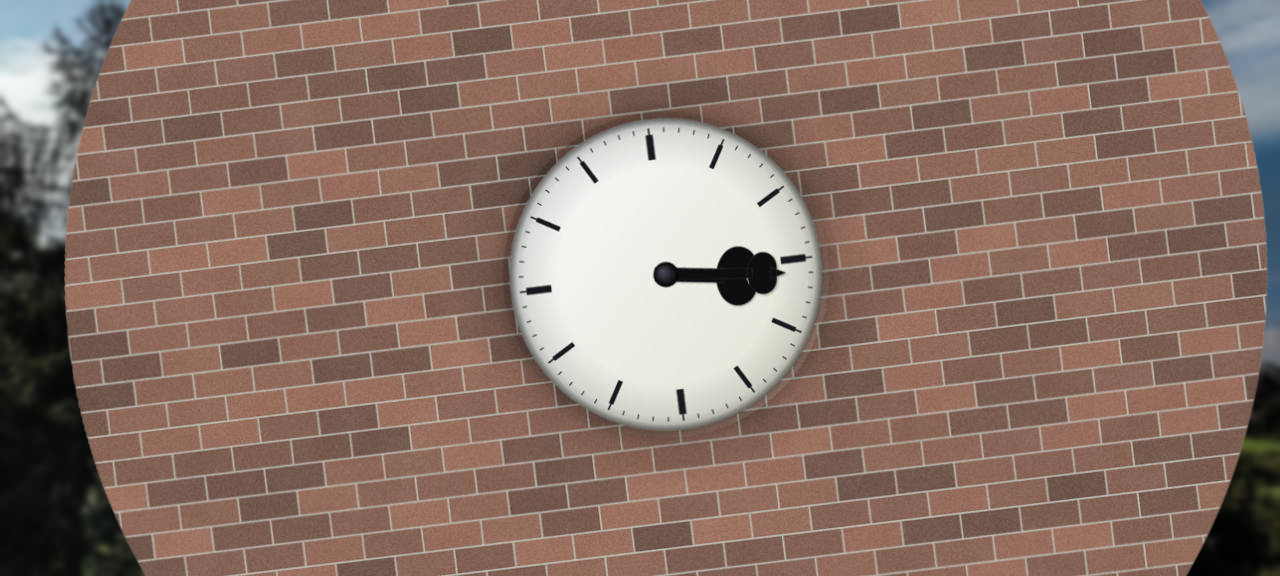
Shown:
**3:16**
